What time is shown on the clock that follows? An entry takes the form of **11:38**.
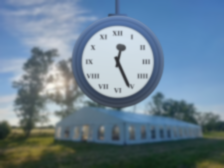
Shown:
**12:26**
